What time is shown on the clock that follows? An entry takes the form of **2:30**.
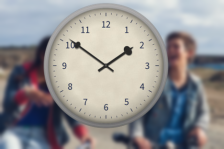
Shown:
**1:51**
